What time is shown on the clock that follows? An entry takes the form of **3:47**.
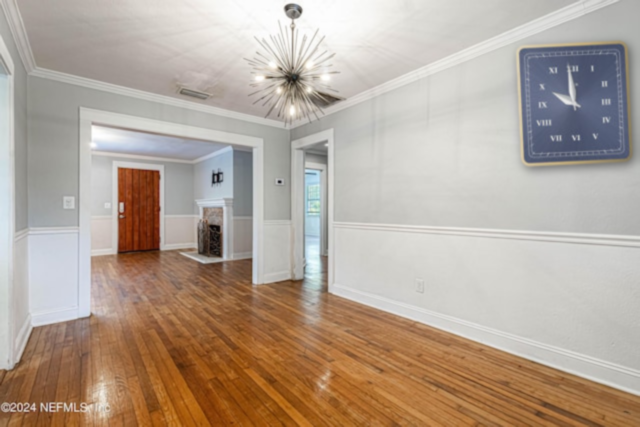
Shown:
**9:59**
